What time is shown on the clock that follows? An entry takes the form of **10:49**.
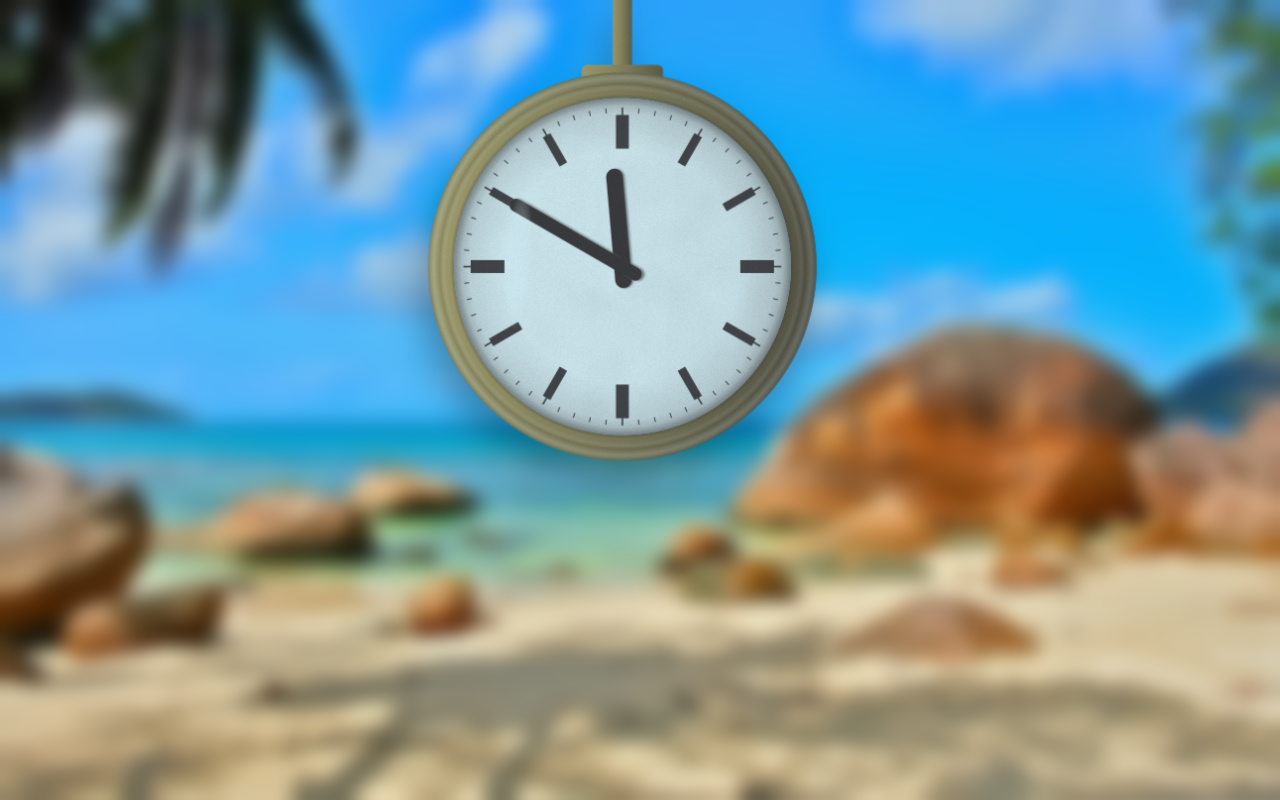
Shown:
**11:50**
